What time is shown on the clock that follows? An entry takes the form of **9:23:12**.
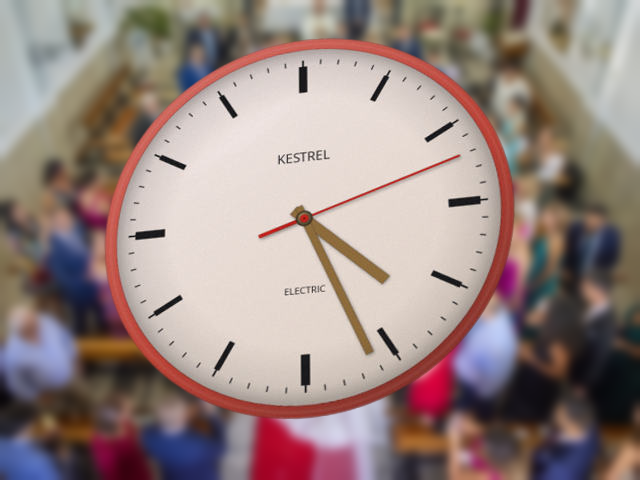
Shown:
**4:26:12**
